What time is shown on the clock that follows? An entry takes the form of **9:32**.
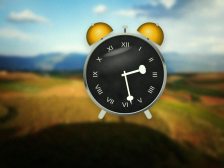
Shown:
**2:28**
